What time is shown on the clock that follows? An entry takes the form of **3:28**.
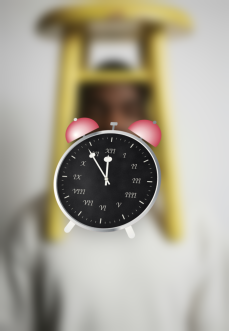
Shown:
**11:54**
